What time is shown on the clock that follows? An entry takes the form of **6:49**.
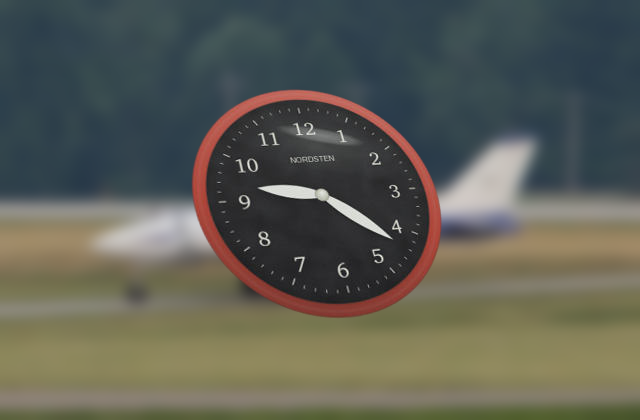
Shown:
**9:22**
